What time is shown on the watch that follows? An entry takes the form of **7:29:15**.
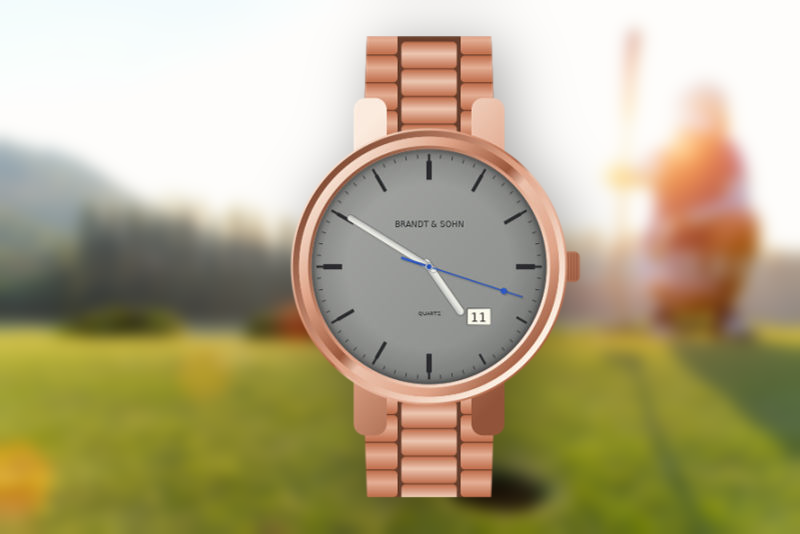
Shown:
**4:50:18**
